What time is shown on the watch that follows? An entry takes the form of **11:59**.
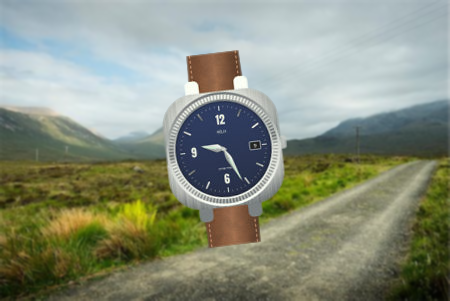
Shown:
**9:26**
